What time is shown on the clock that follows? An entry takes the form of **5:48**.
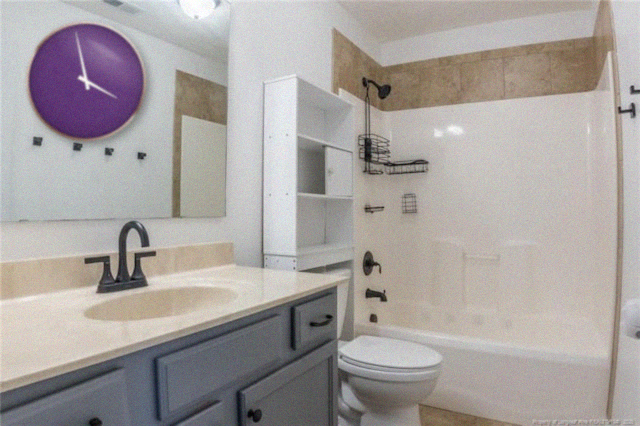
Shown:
**3:58**
